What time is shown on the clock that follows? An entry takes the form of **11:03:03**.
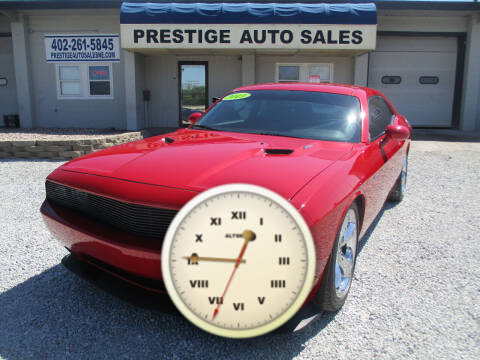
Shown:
**12:45:34**
